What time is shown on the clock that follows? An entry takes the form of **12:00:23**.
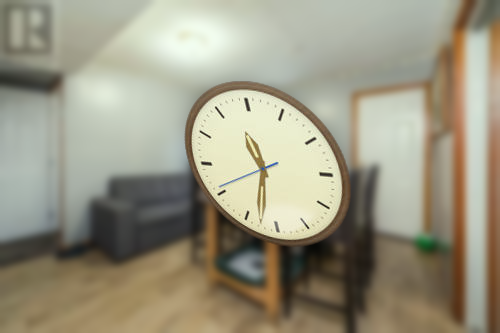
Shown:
**11:32:41**
